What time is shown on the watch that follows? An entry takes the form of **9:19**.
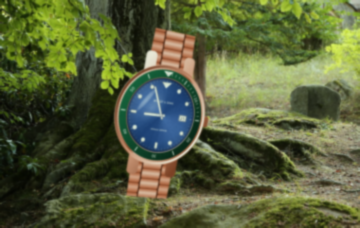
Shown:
**8:56**
